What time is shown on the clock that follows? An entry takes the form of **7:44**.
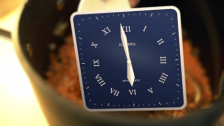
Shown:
**5:59**
